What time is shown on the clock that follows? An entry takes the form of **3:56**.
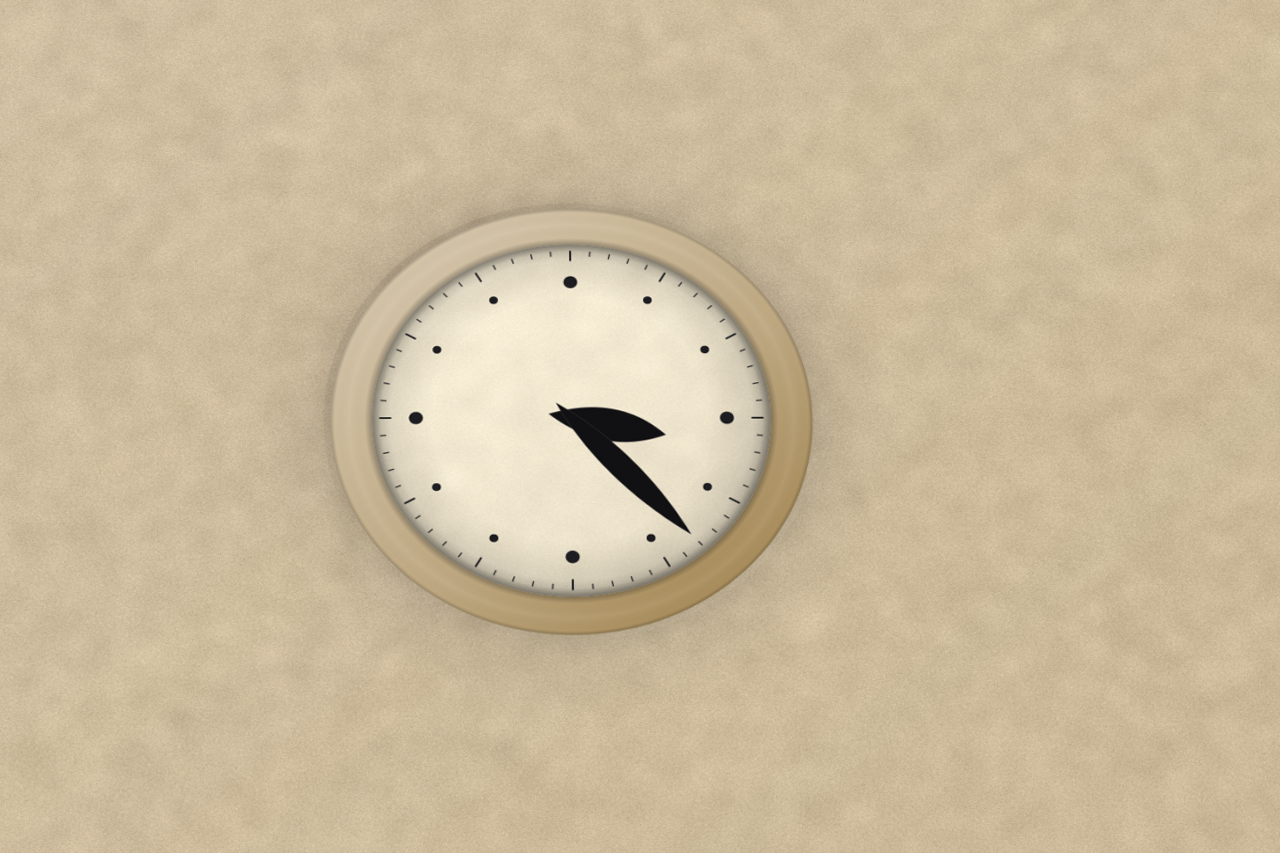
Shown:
**3:23**
